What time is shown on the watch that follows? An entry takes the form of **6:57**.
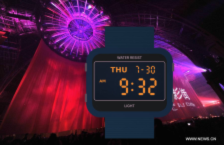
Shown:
**9:32**
